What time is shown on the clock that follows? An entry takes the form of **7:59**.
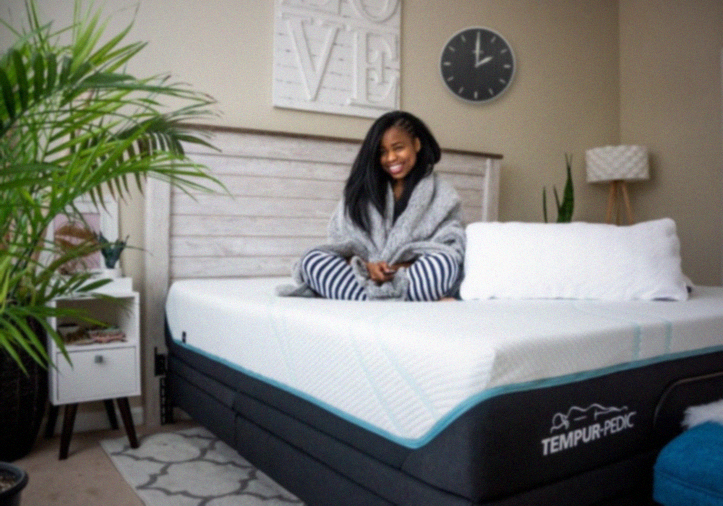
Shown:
**2:00**
